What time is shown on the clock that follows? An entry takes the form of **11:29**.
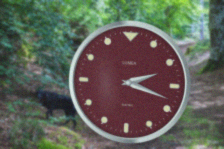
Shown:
**2:18**
